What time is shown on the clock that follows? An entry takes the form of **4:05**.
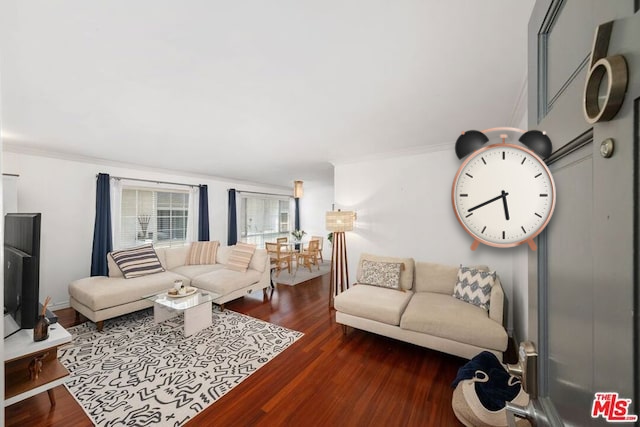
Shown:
**5:41**
